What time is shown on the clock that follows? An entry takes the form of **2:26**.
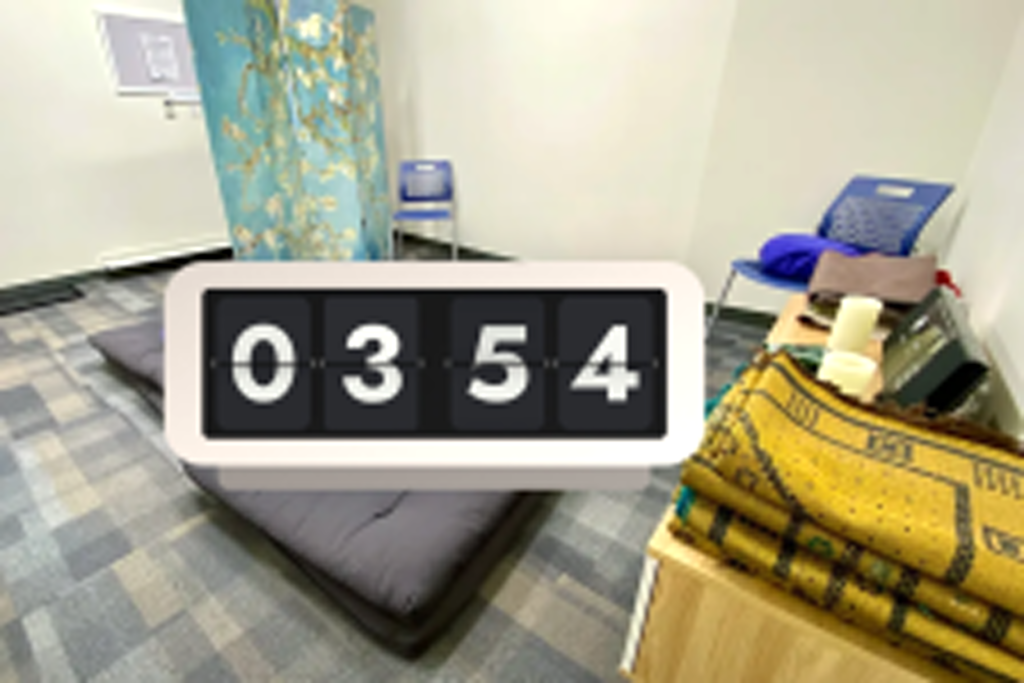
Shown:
**3:54**
